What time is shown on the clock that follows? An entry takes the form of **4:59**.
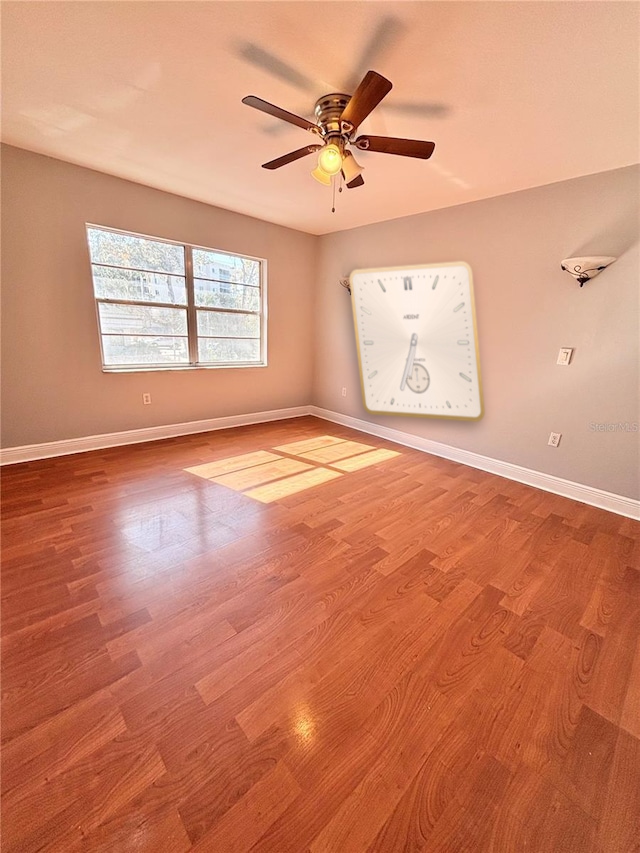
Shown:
**6:34**
